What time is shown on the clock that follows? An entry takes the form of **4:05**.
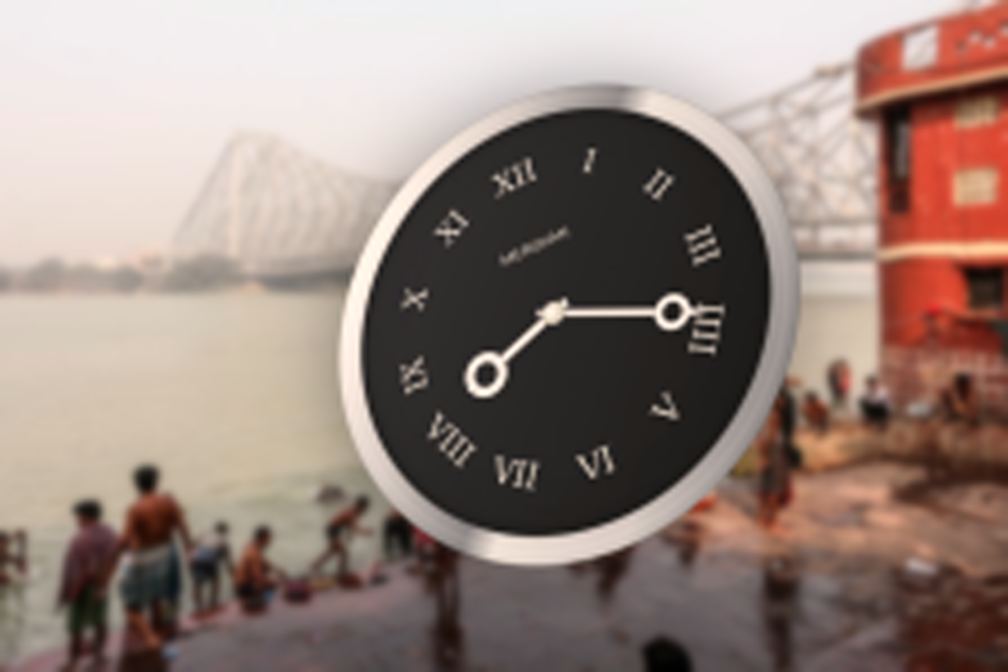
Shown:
**8:19**
